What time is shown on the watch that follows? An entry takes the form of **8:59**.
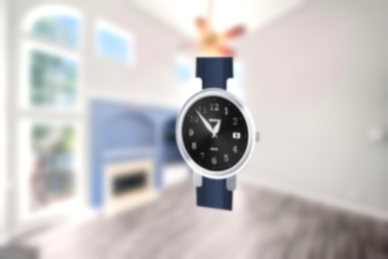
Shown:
**12:53**
